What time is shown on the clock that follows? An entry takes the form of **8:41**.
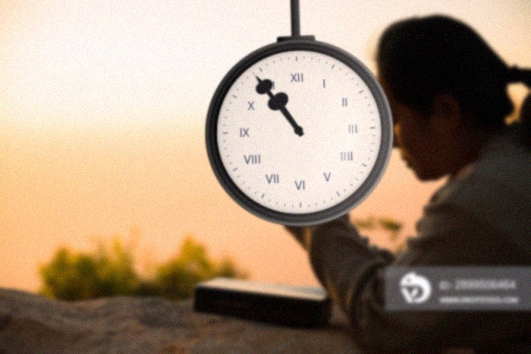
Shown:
**10:54**
